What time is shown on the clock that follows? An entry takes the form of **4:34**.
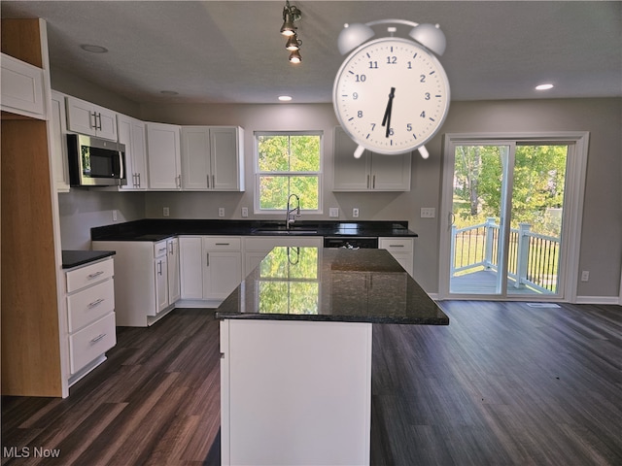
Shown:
**6:31**
